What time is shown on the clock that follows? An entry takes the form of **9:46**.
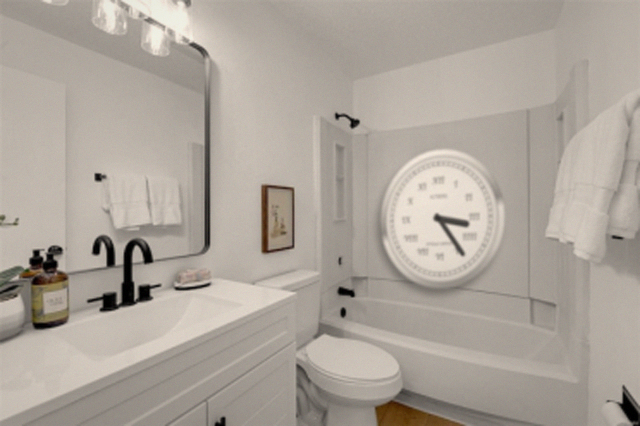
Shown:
**3:24**
